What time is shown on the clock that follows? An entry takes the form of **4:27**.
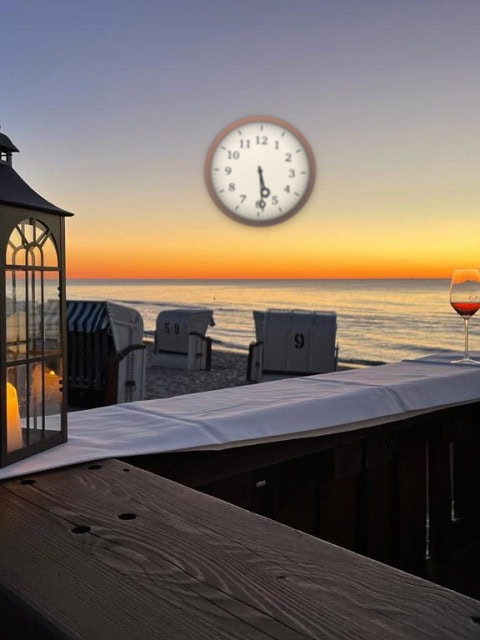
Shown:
**5:29**
